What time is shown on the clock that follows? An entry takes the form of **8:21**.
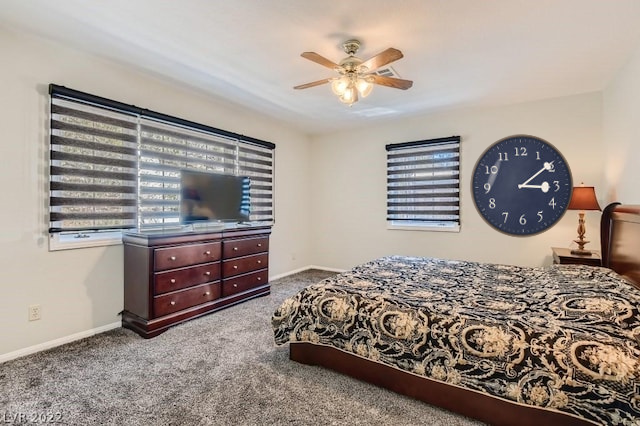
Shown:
**3:09**
